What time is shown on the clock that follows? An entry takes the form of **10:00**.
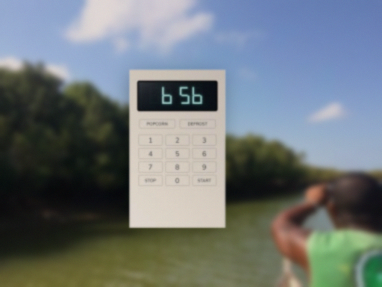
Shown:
**6:56**
